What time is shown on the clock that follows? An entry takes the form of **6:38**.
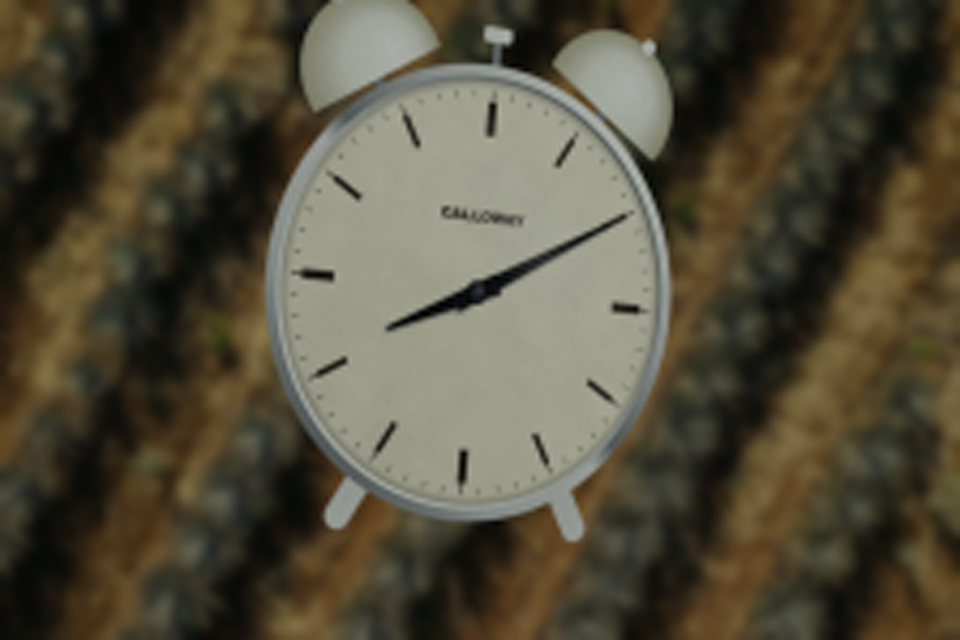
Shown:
**8:10**
